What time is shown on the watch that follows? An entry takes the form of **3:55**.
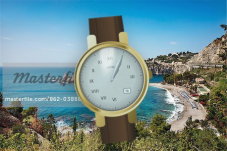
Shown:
**1:05**
